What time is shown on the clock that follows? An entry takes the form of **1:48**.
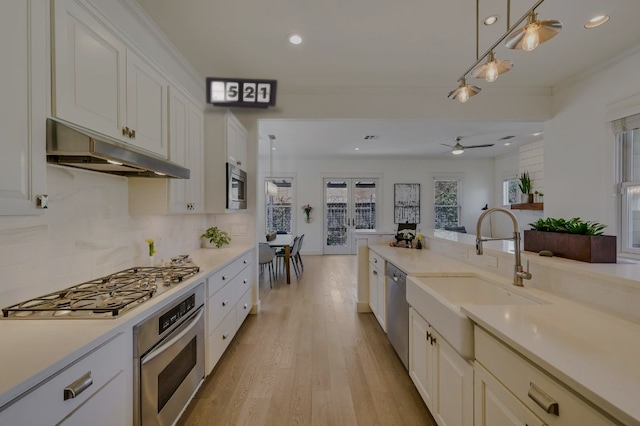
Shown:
**5:21**
